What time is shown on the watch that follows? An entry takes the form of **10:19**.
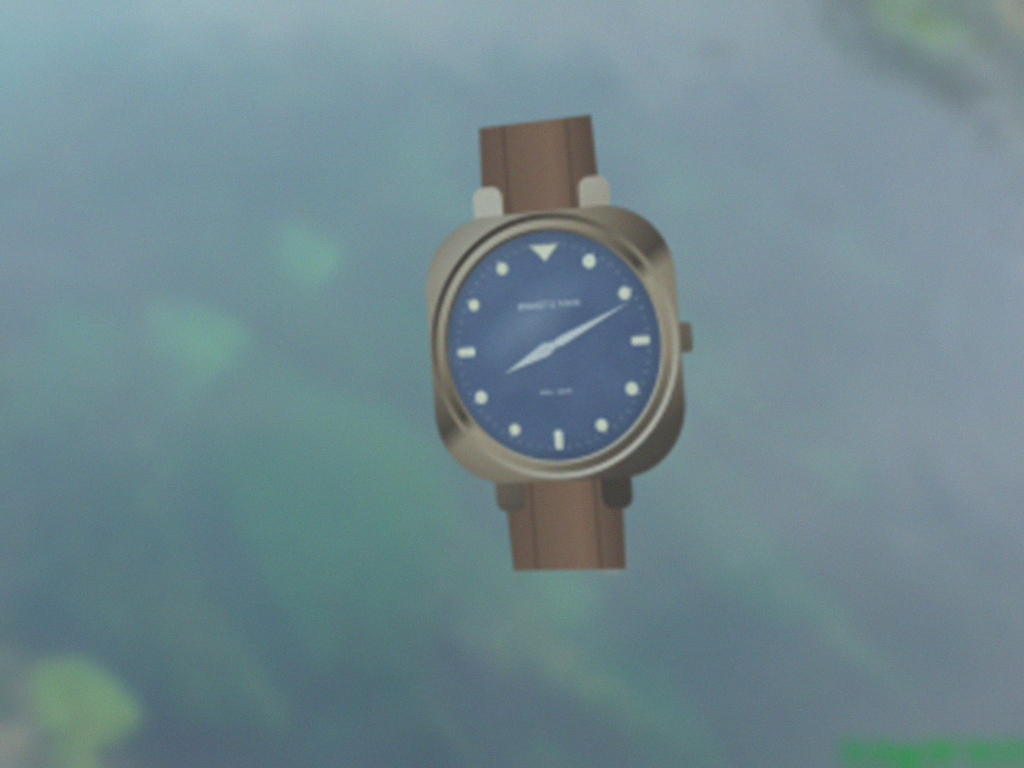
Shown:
**8:11**
